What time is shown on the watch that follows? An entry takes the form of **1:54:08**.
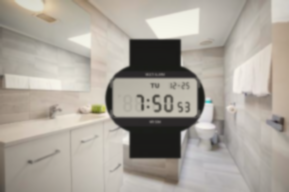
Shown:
**7:50:53**
